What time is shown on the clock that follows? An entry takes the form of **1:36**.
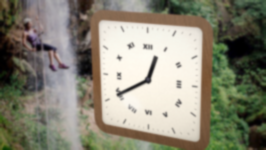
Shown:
**12:40**
